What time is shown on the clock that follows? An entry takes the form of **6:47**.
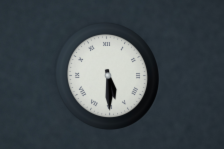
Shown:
**5:30**
